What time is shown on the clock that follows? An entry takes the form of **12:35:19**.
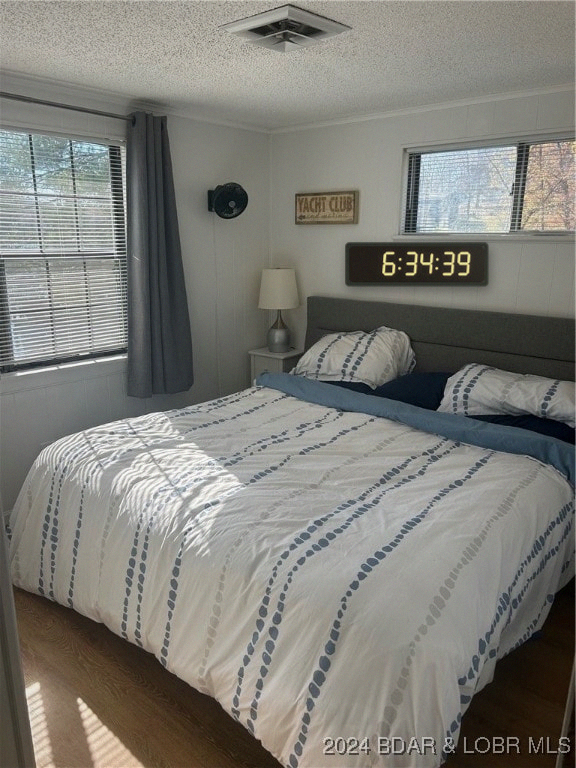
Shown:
**6:34:39**
